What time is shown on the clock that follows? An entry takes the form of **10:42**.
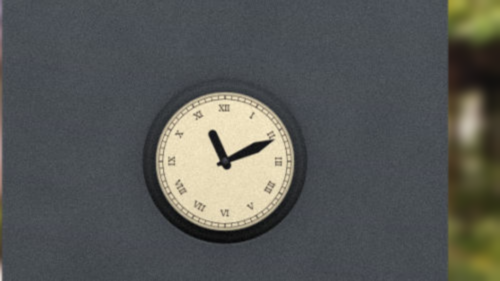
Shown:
**11:11**
